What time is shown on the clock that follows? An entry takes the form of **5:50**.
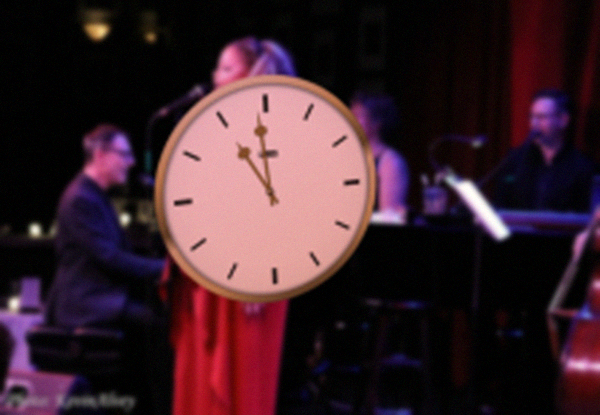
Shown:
**10:59**
